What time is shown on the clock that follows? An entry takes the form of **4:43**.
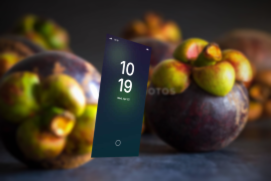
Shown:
**10:19**
